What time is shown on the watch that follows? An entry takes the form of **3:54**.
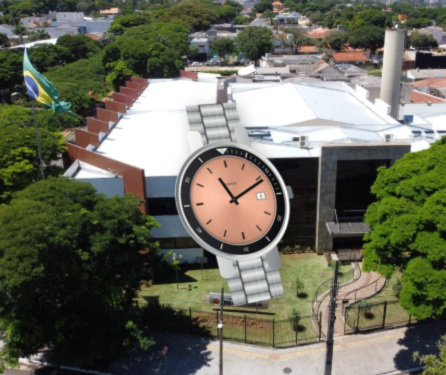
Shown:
**11:11**
